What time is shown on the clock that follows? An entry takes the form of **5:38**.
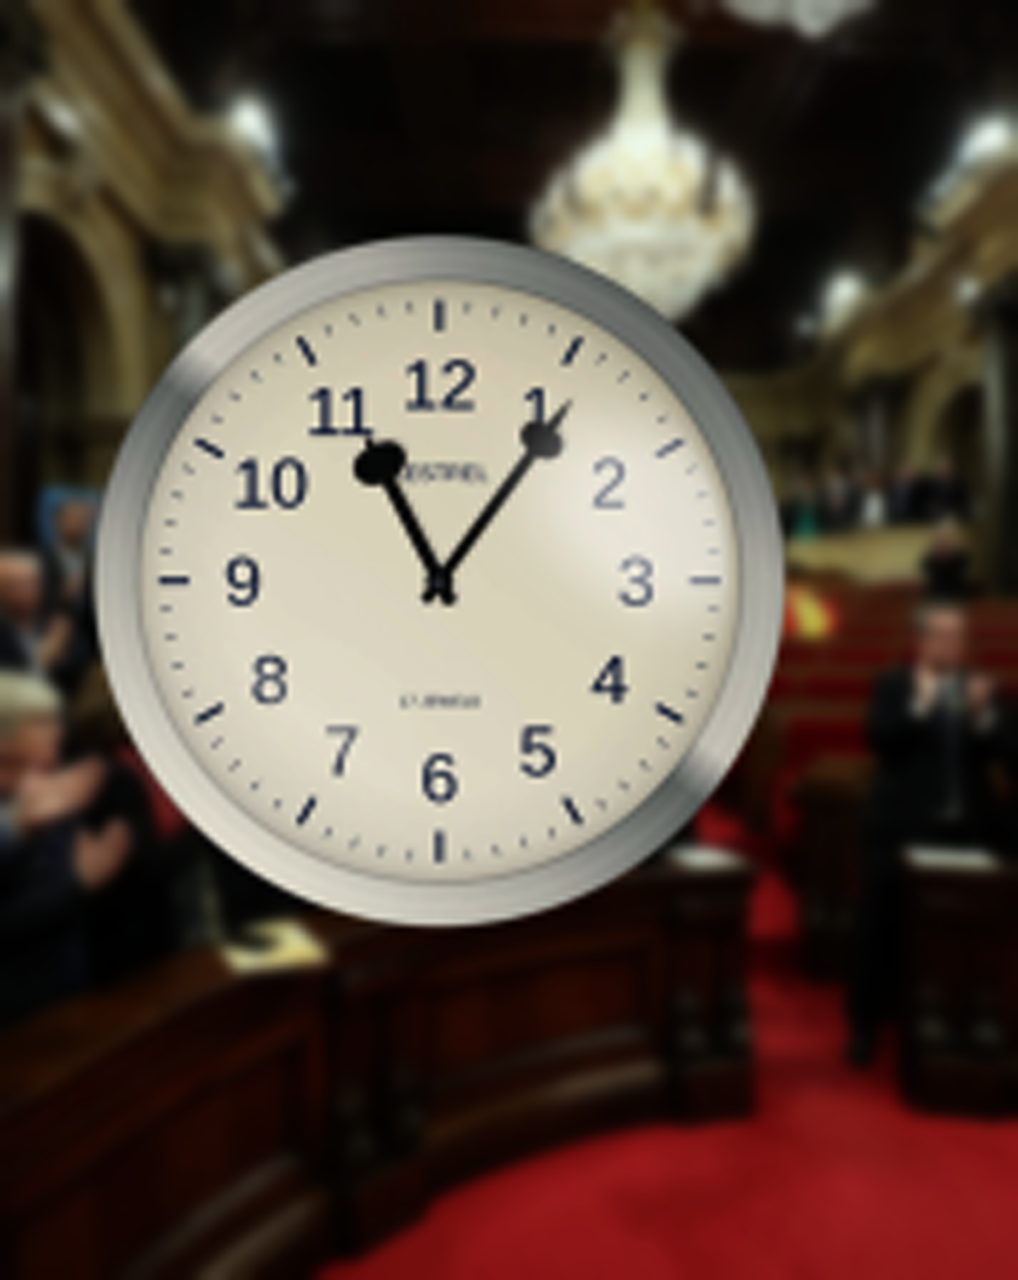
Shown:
**11:06**
